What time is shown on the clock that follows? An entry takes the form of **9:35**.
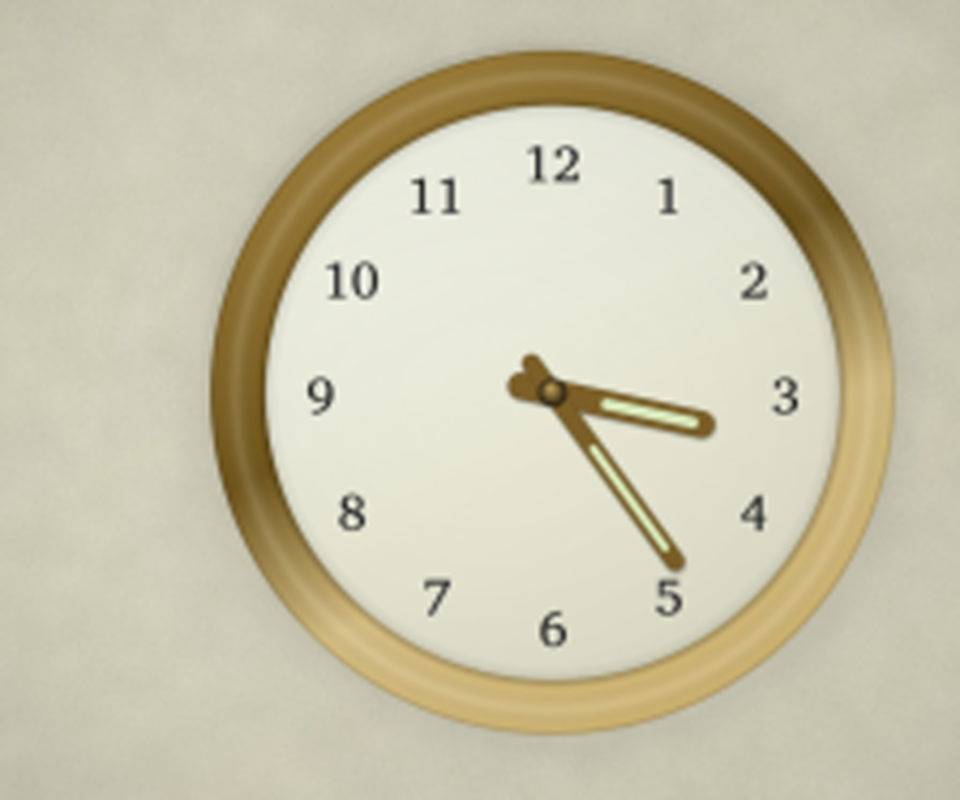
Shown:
**3:24**
